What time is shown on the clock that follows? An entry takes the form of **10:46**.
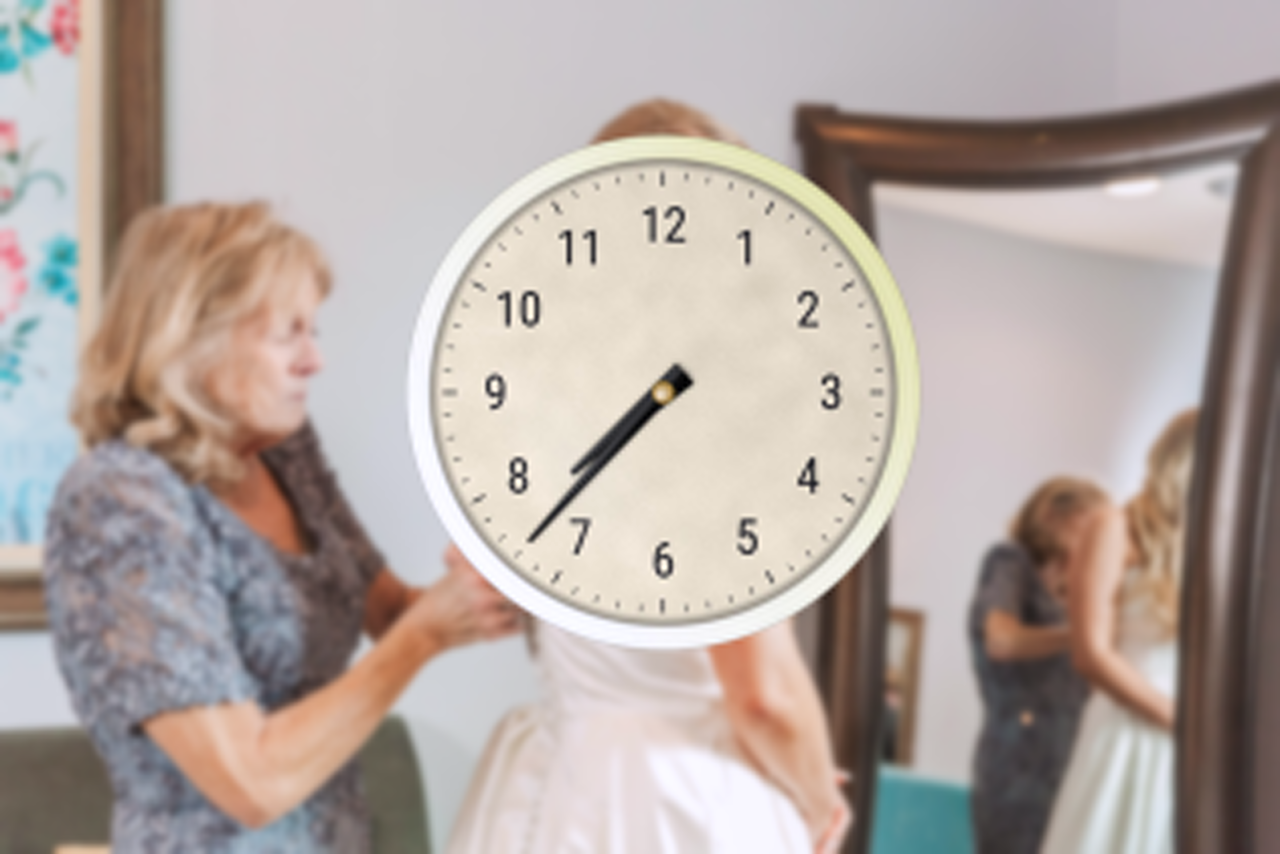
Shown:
**7:37**
